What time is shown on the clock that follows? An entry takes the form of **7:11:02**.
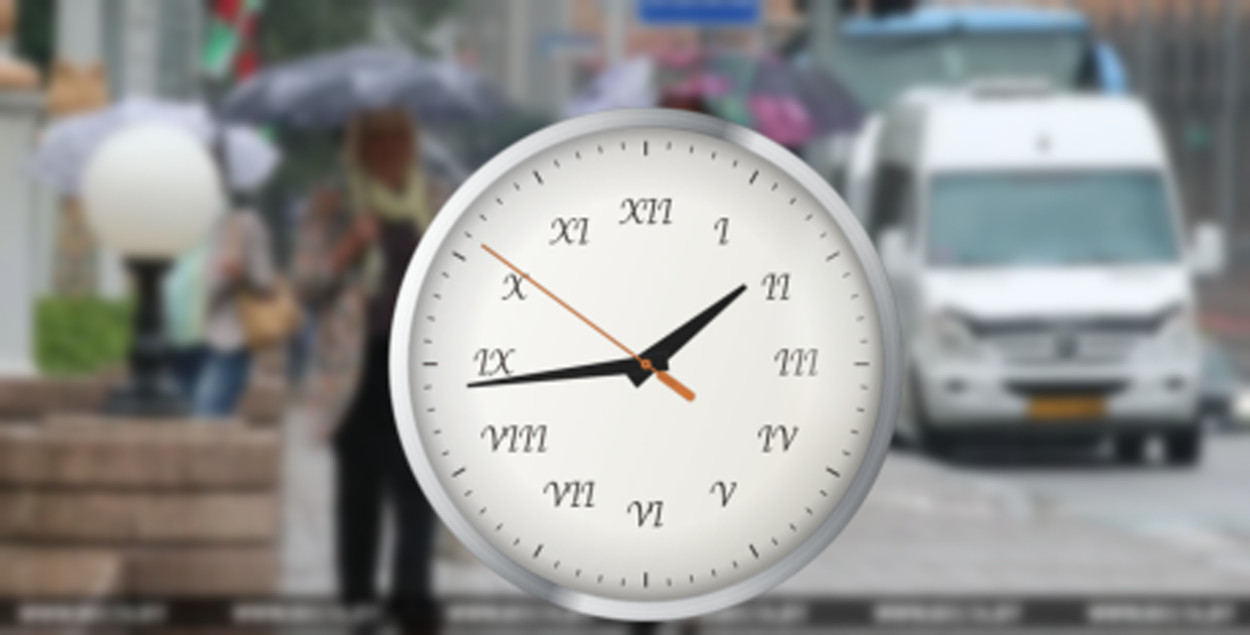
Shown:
**1:43:51**
